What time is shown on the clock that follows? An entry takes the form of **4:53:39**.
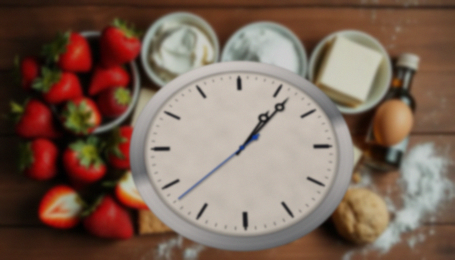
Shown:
**1:06:38**
